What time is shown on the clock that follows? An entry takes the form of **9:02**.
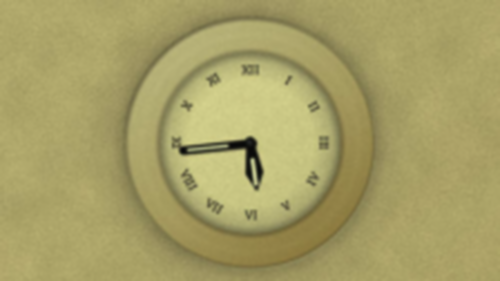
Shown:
**5:44**
